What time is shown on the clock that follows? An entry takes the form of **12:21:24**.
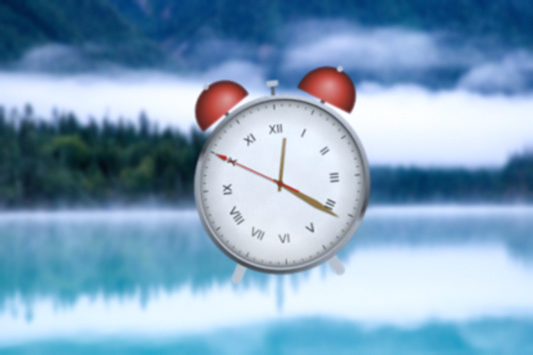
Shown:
**12:20:50**
